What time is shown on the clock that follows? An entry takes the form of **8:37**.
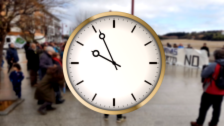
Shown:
**9:56**
